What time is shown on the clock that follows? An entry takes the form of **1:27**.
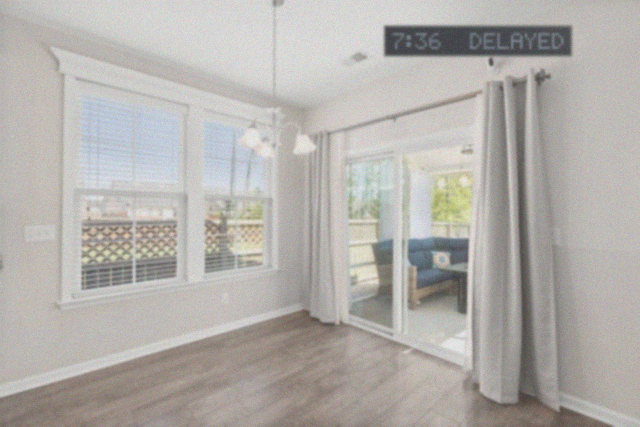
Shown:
**7:36**
